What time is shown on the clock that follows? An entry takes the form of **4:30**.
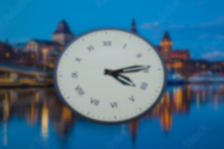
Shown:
**4:14**
